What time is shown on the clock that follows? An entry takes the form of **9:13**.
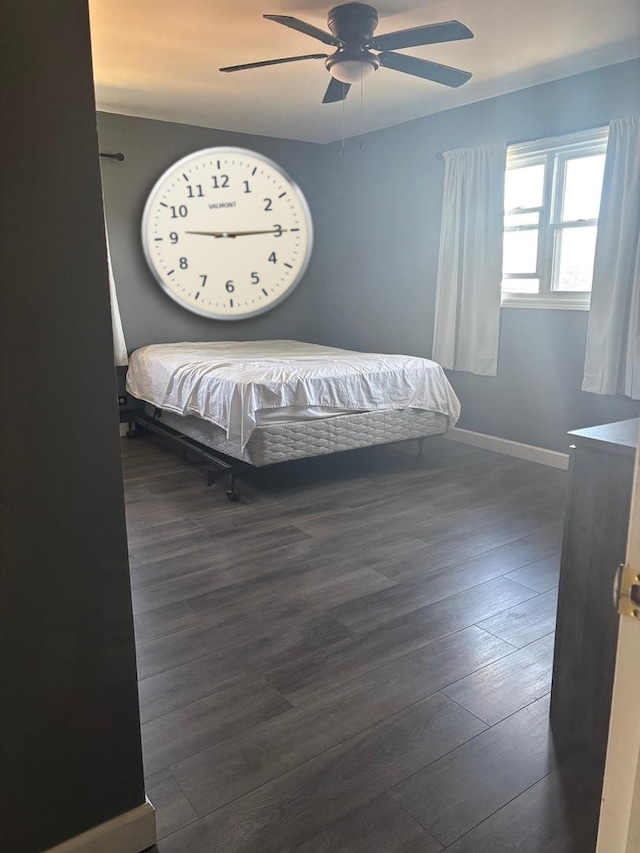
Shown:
**9:15**
